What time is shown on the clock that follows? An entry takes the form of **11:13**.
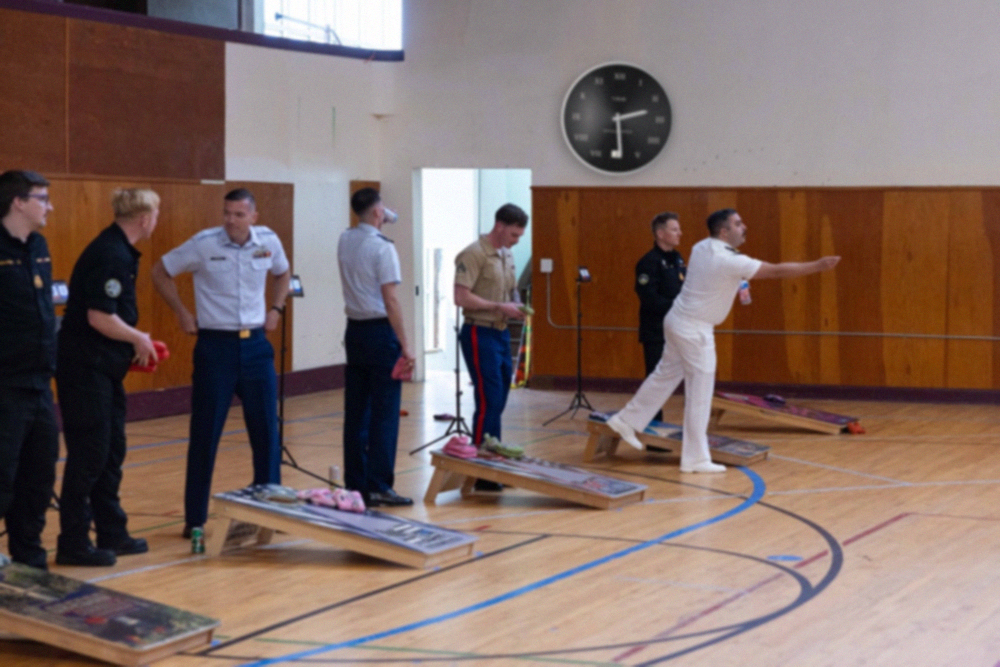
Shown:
**2:29**
